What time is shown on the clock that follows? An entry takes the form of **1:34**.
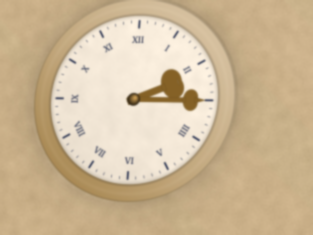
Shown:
**2:15**
